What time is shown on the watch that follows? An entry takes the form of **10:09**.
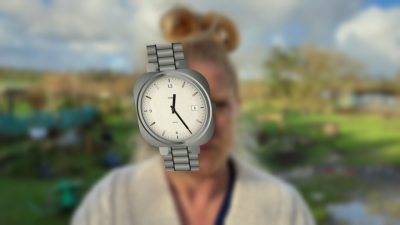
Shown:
**12:25**
